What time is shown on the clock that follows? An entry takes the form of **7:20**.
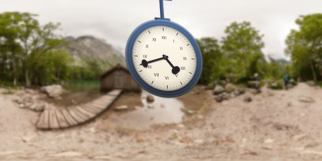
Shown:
**4:42**
